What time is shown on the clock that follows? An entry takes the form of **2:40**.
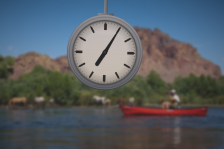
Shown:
**7:05**
